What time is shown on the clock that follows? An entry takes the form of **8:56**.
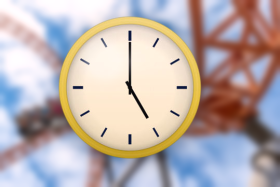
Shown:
**5:00**
